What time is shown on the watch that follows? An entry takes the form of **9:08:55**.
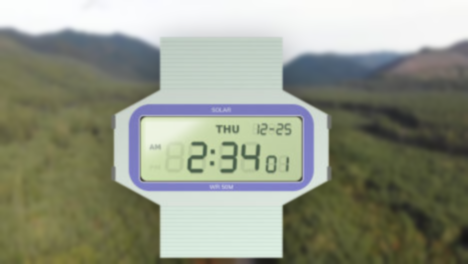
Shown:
**2:34:01**
